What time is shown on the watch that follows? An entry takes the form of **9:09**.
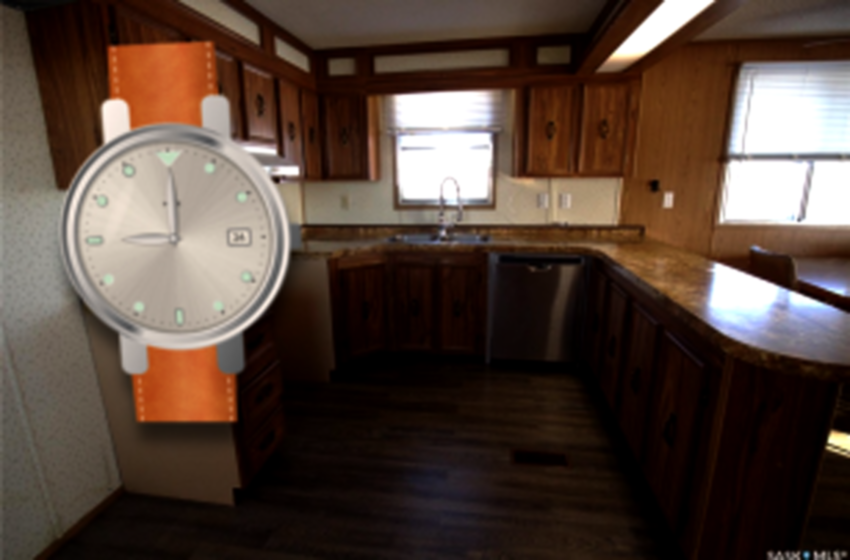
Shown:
**9:00**
